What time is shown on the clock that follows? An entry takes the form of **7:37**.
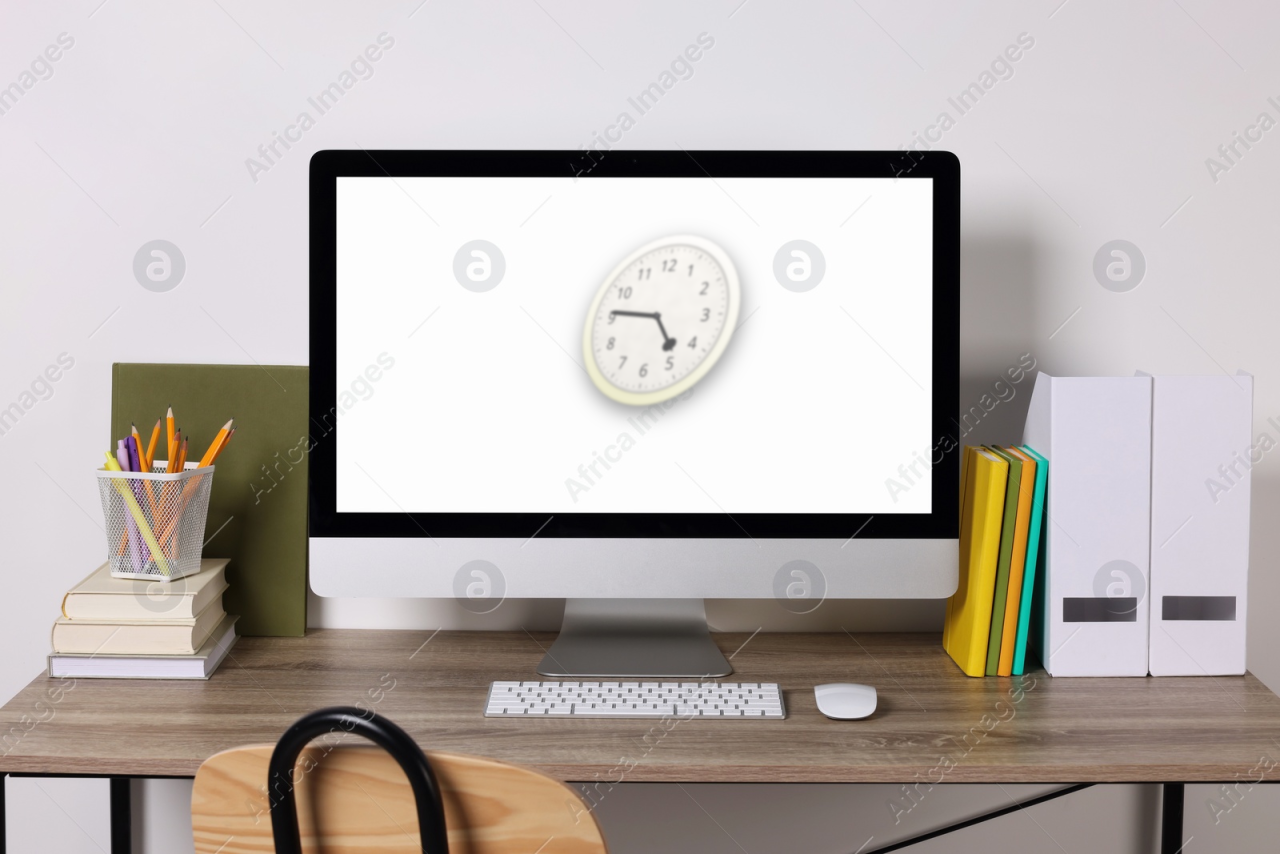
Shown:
**4:46**
